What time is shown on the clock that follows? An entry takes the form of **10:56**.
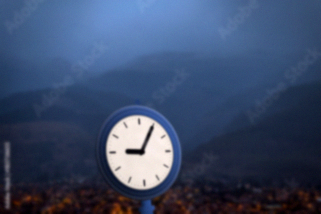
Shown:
**9:05**
